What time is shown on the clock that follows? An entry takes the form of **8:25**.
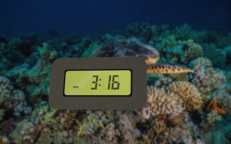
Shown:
**3:16**
